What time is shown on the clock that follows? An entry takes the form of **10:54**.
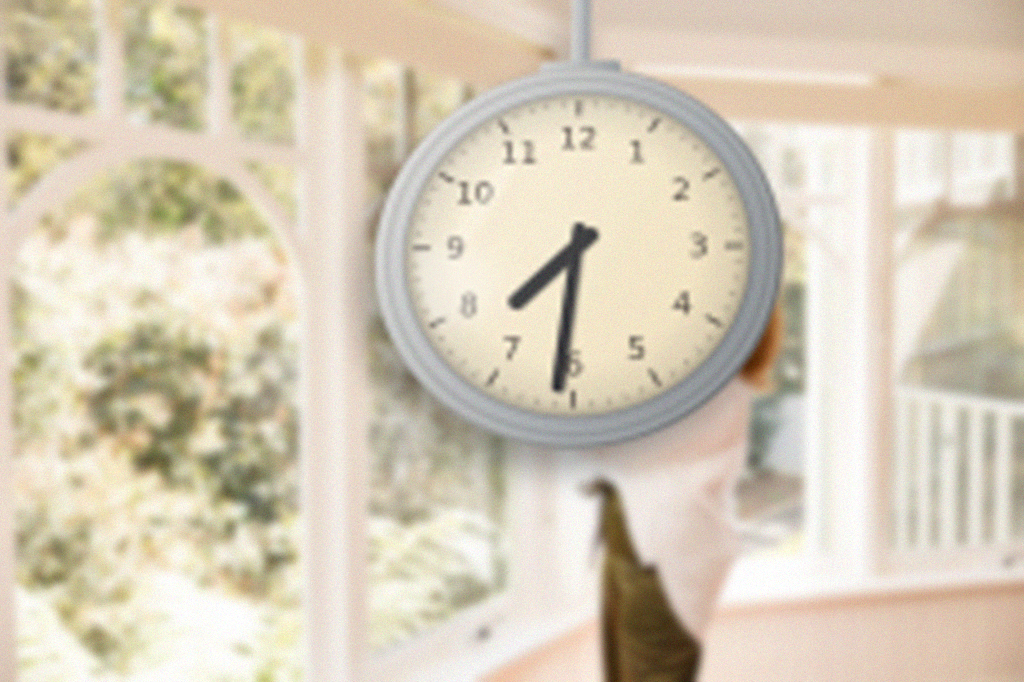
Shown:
**7:31**
